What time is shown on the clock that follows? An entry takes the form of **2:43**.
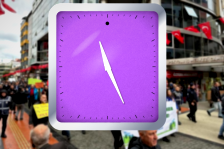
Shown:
**11:26**
